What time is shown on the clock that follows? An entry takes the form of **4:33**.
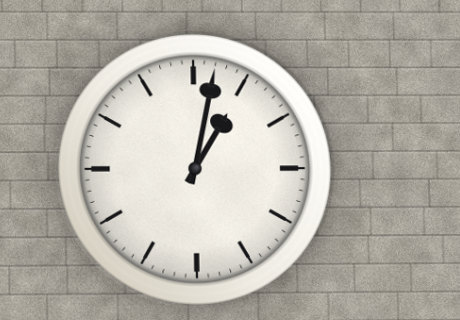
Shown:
**1:02**
